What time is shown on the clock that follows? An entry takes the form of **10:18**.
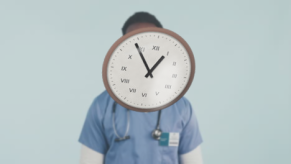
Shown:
**12:54**
